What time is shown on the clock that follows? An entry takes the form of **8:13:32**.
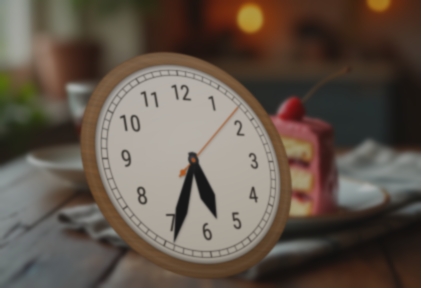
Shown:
**5:34:08**
